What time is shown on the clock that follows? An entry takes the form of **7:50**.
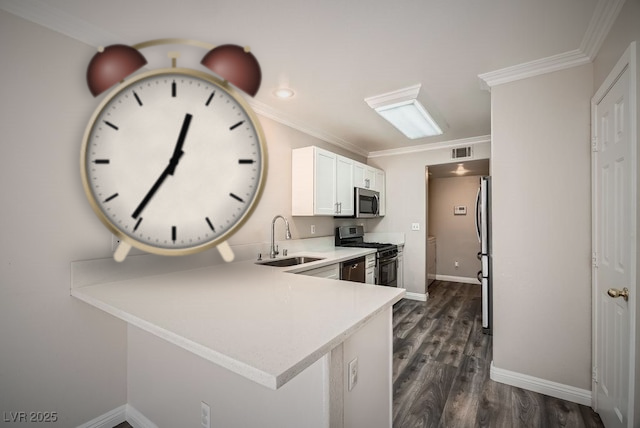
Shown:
**12:36**
